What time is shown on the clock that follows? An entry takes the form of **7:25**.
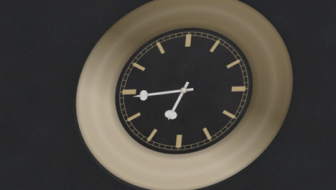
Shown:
**6:44**
